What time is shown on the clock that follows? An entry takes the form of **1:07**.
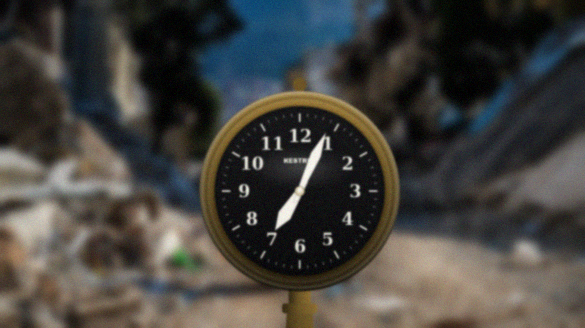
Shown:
**7:04**
